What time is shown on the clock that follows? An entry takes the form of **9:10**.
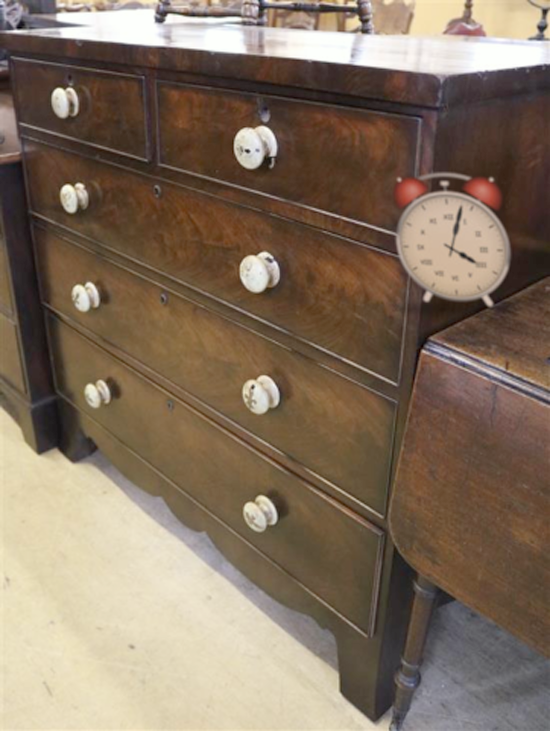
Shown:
**4:03**
